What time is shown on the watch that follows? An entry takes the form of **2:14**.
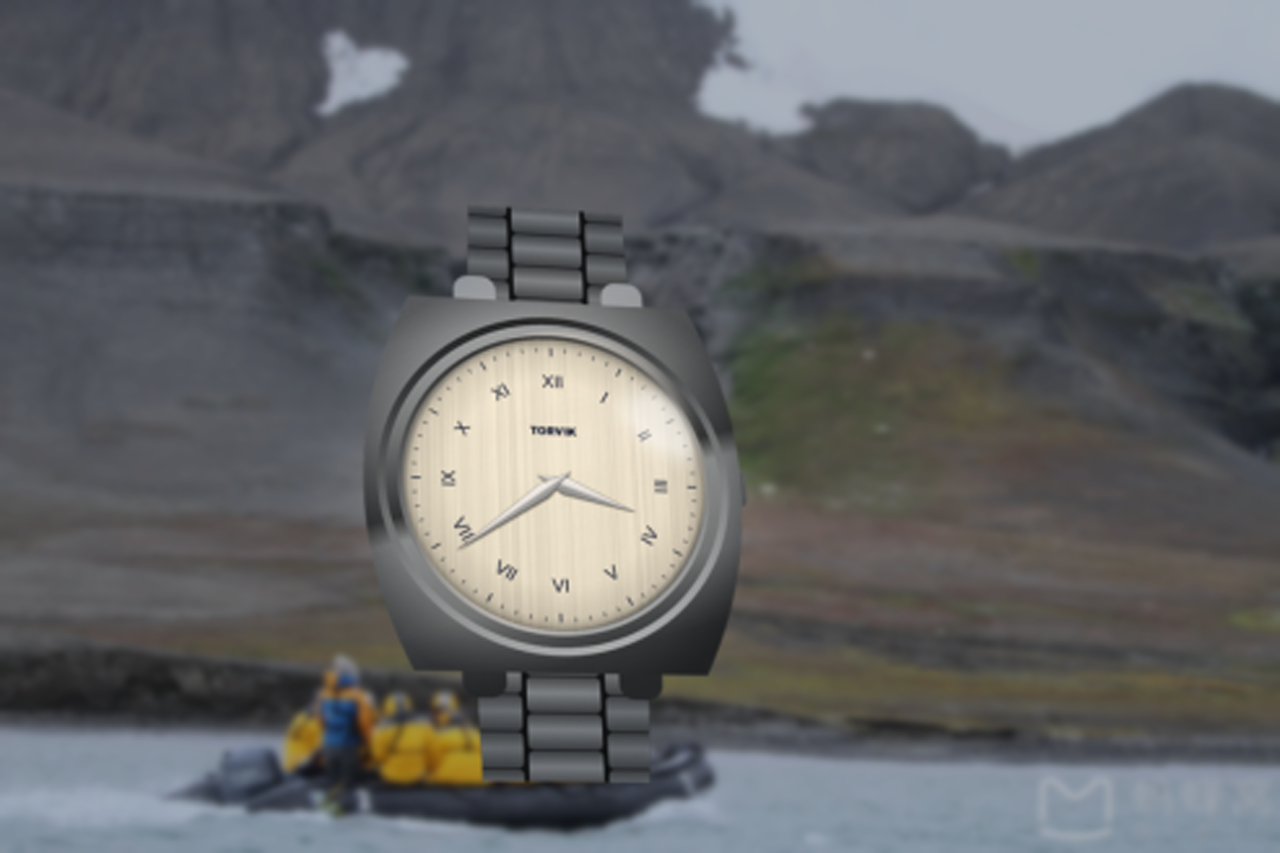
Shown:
**3:39**
